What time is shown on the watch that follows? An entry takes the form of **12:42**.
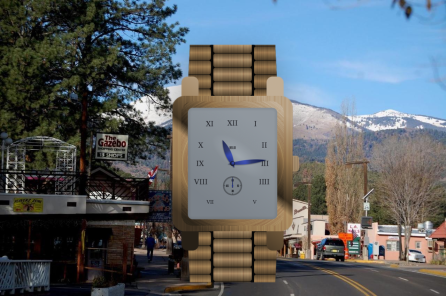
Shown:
**11:14**
